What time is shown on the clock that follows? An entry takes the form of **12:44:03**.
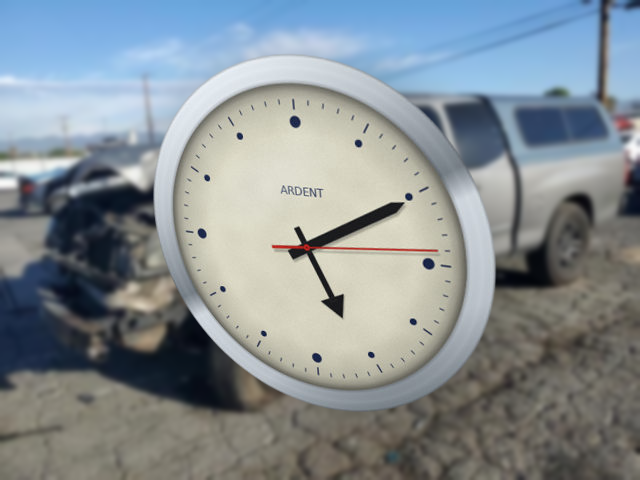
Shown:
**5:10:14**
